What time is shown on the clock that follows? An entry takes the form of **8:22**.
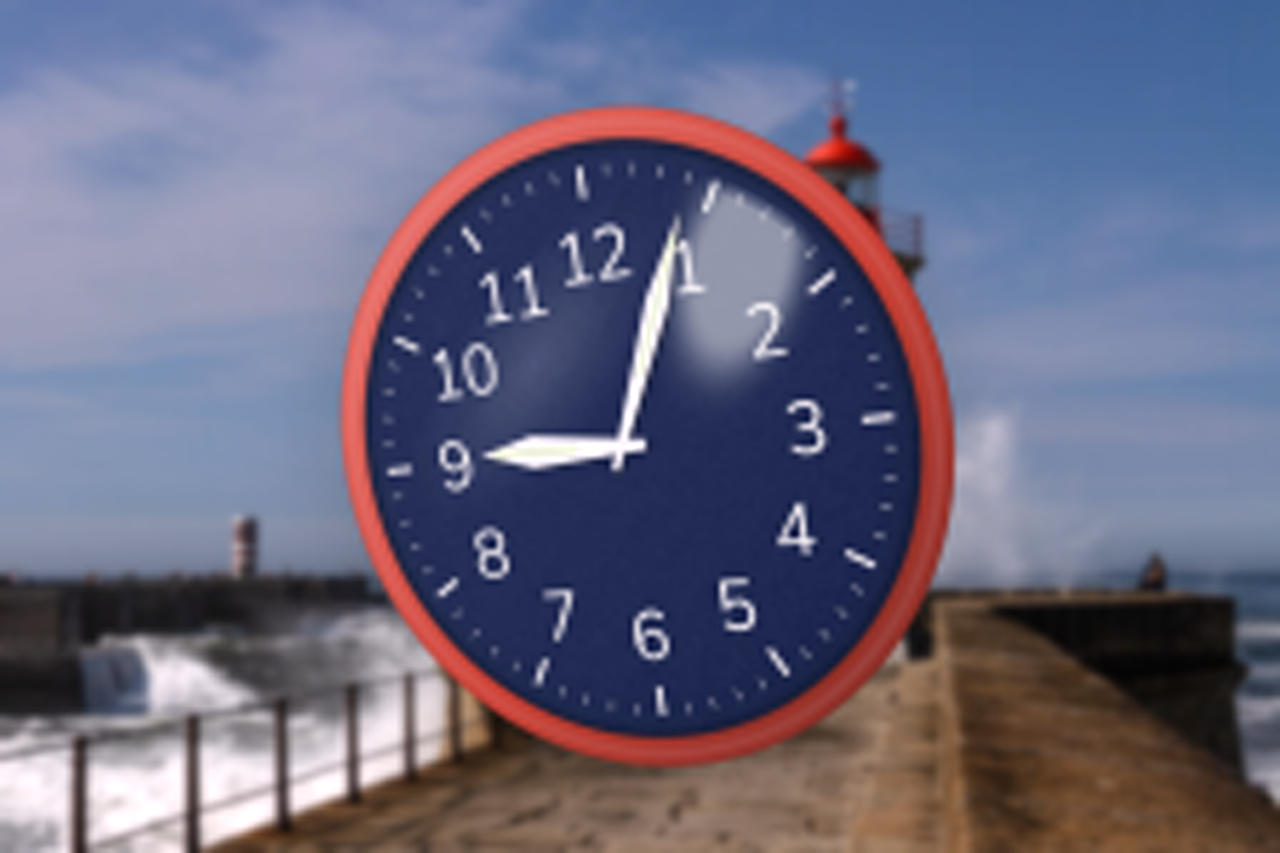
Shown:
**9:04**
